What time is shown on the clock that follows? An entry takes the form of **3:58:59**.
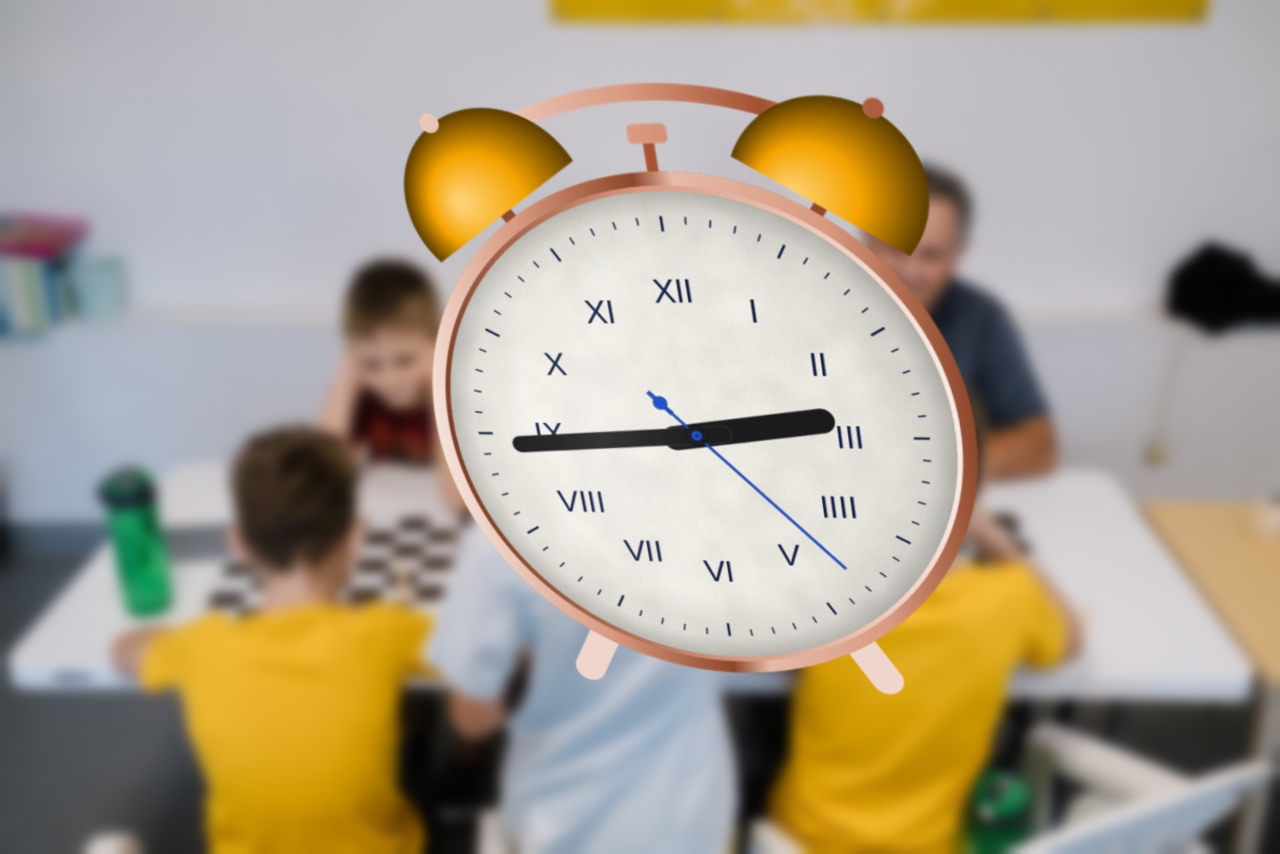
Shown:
**2:44:23**
